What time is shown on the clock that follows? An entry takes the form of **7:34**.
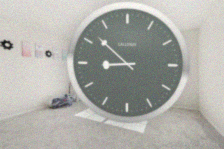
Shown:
**8:52**
